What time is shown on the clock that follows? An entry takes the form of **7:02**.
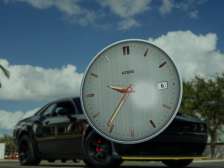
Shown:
**9:36**
